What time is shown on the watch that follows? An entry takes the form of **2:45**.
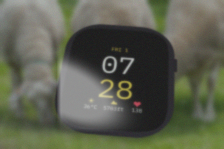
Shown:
**7:28**
